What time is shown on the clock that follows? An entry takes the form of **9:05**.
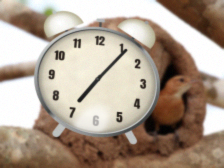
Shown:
**7:06**
